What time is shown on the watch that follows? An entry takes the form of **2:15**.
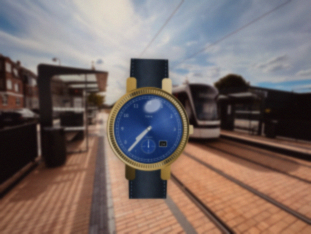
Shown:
**7:37**
